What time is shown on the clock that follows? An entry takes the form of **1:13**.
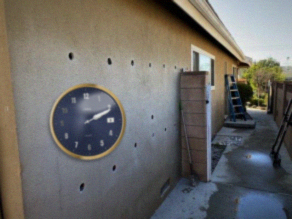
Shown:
**2:11**
